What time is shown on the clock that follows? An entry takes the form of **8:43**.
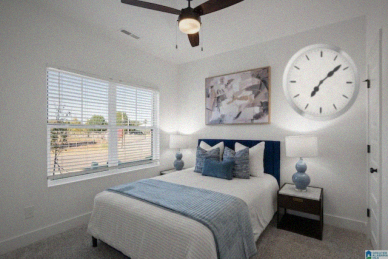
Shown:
**7:08**
